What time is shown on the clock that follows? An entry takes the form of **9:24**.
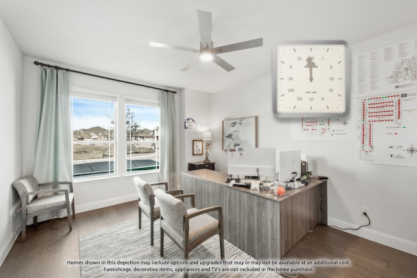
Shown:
**11:59**
